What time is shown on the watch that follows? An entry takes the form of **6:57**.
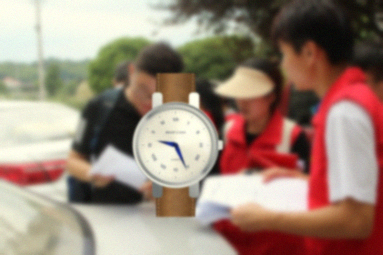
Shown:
**9:26**
